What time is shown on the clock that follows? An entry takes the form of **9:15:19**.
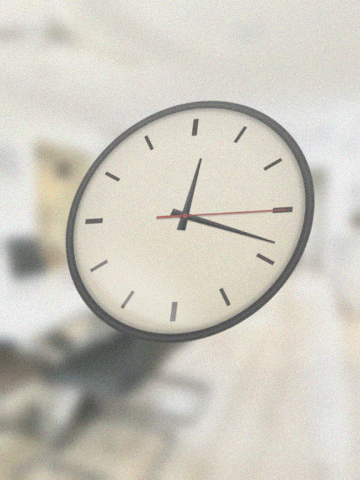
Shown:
**12:18:15**
